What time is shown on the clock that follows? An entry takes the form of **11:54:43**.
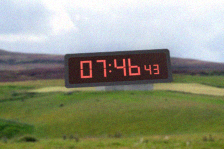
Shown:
**7:46:43**
